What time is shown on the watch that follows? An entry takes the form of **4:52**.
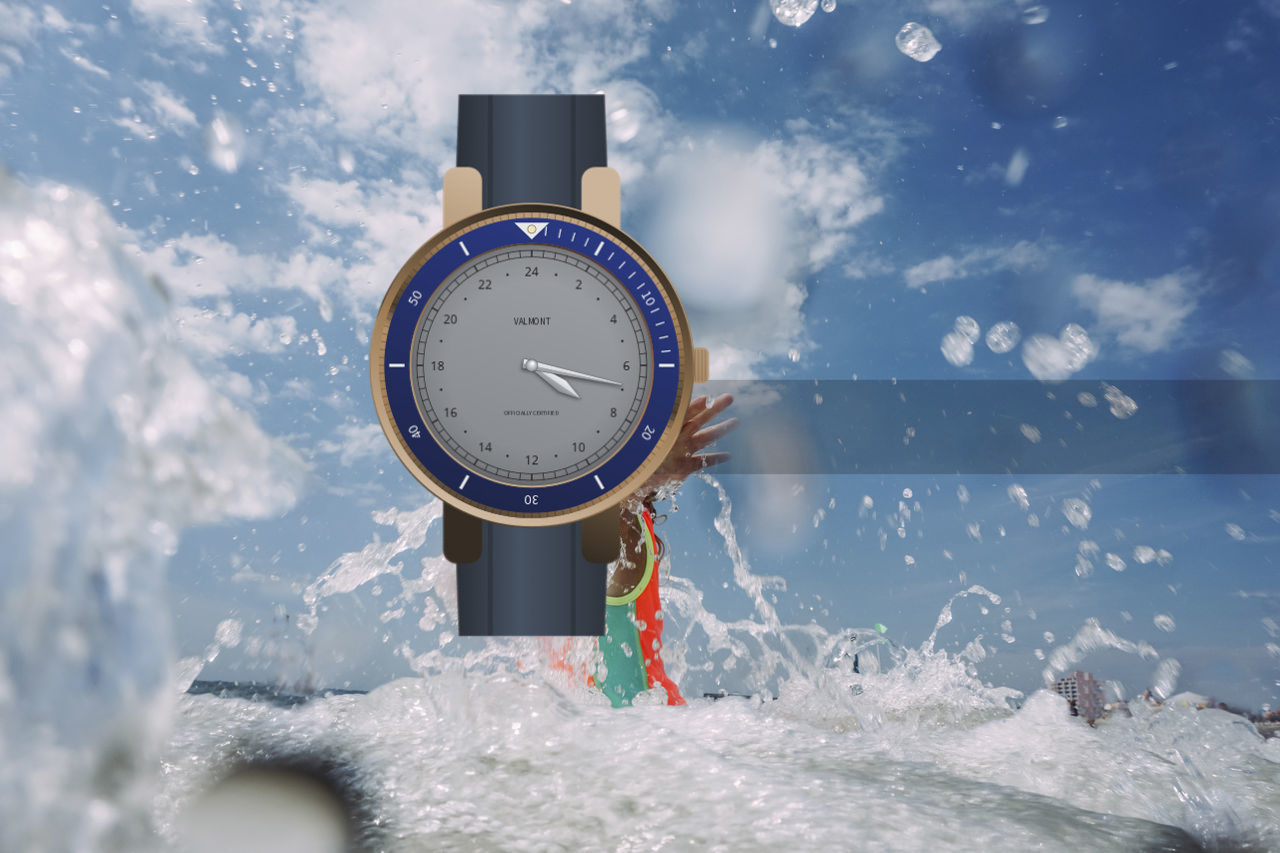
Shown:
**8:17**
